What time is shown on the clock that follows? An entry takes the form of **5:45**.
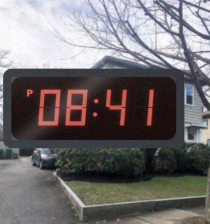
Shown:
**8:41**
